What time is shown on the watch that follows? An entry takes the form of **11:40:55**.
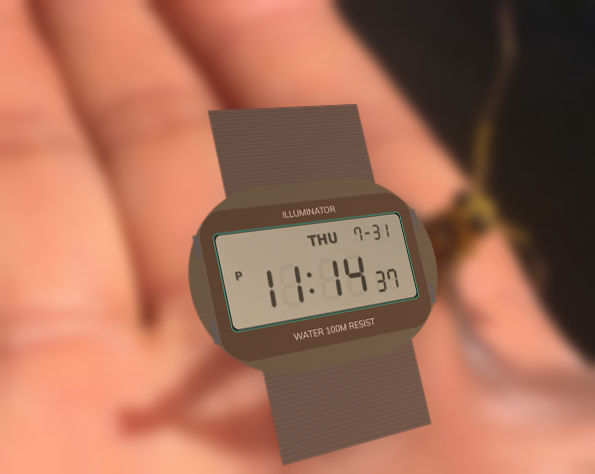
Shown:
**11:14:37**
